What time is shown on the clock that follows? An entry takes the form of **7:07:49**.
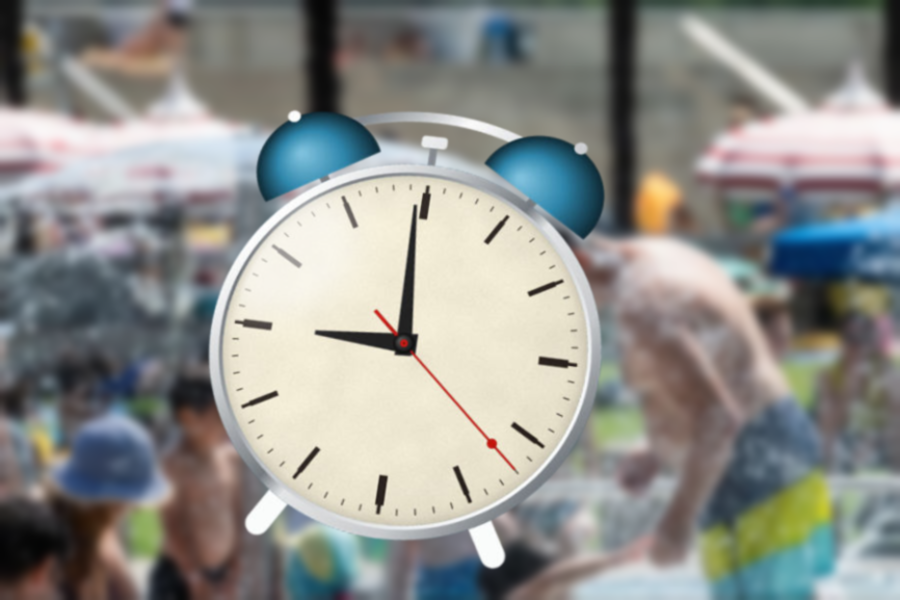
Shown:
**8:59:22**
